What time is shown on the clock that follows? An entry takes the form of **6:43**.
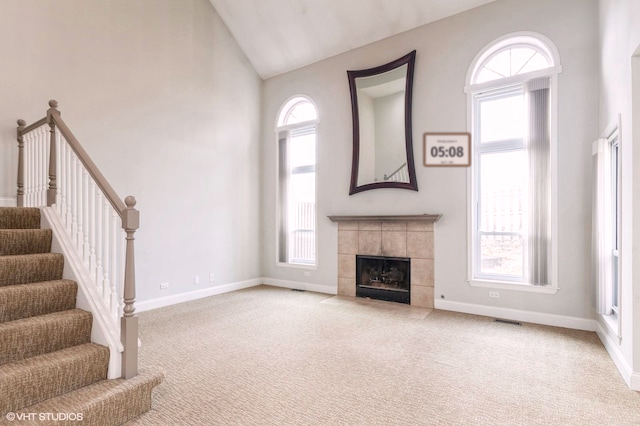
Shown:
**5:08**
